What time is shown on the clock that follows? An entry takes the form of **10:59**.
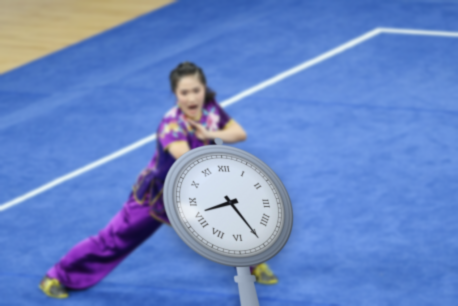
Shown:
**8:25**
